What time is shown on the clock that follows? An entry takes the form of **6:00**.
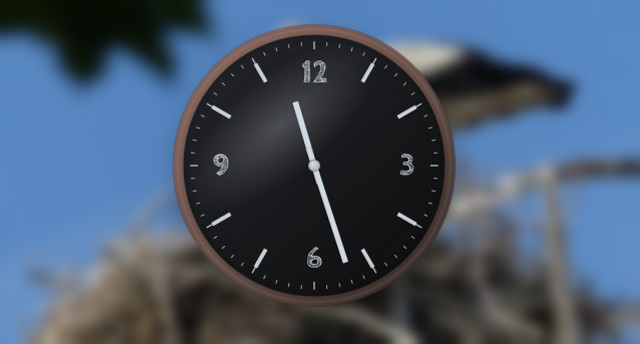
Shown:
**11:27**
